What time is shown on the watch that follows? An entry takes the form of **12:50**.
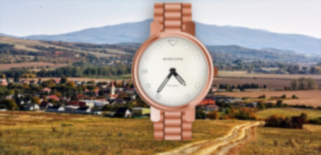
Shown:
**4:36**
